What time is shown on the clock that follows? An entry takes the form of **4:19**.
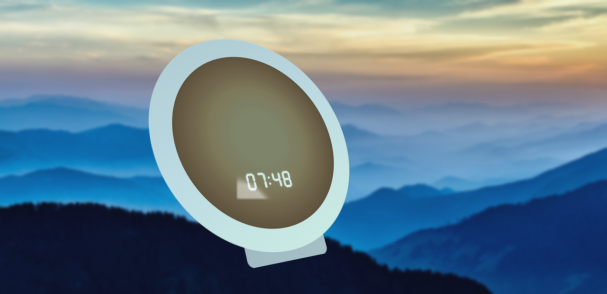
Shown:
**7:48**
